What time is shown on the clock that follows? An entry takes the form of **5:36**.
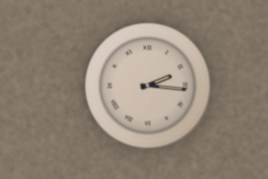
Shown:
**2:16**
